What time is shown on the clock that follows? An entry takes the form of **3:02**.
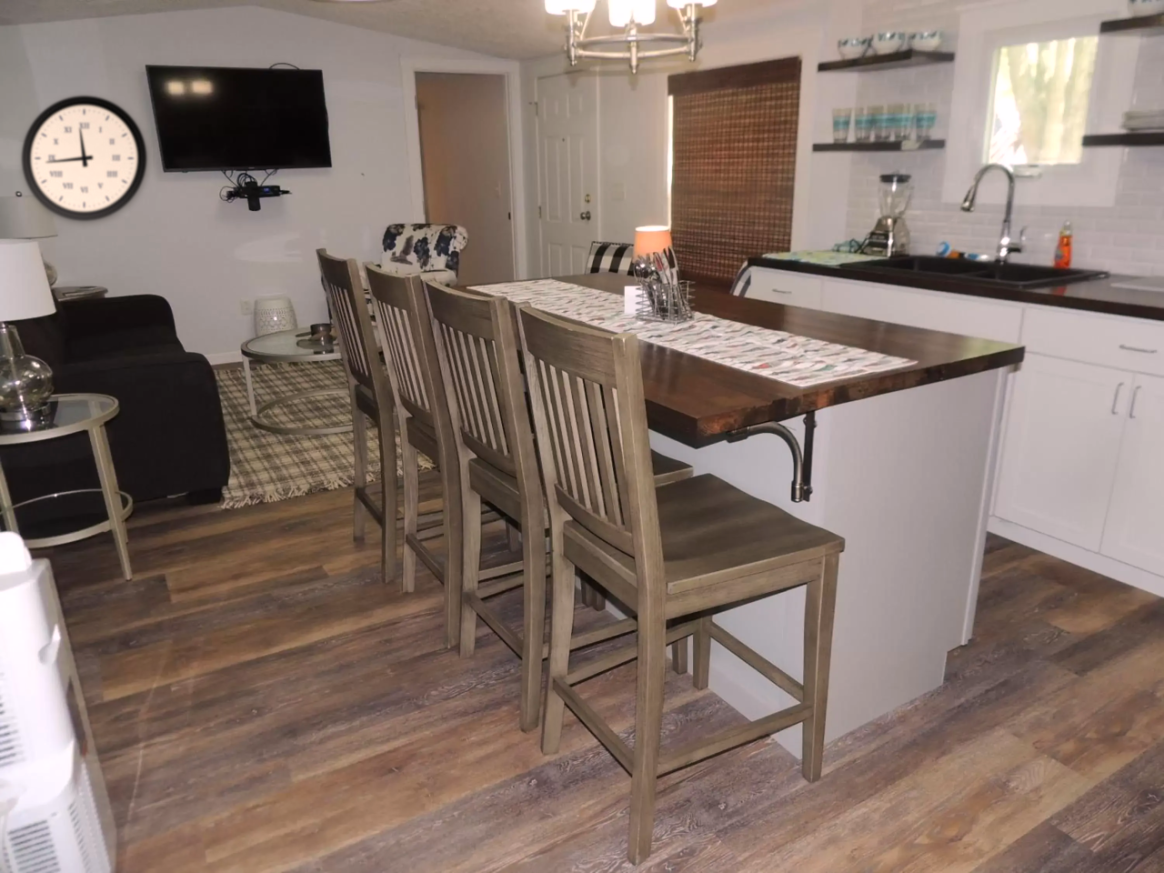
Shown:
**11:44**
